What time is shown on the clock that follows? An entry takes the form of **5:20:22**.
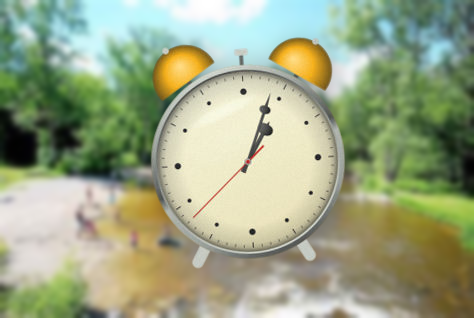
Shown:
**1:03:38**
